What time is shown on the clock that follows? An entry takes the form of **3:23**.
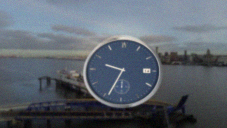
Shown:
**9:34**
